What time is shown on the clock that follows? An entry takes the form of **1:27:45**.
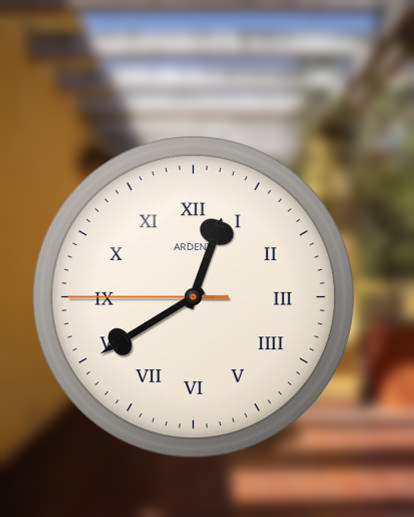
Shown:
**12:39:45**
